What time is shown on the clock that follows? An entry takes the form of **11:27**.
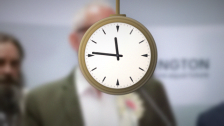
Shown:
**11:46**
